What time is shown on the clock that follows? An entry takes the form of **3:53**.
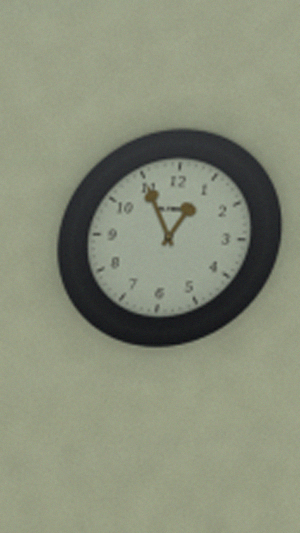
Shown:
**12:55**
